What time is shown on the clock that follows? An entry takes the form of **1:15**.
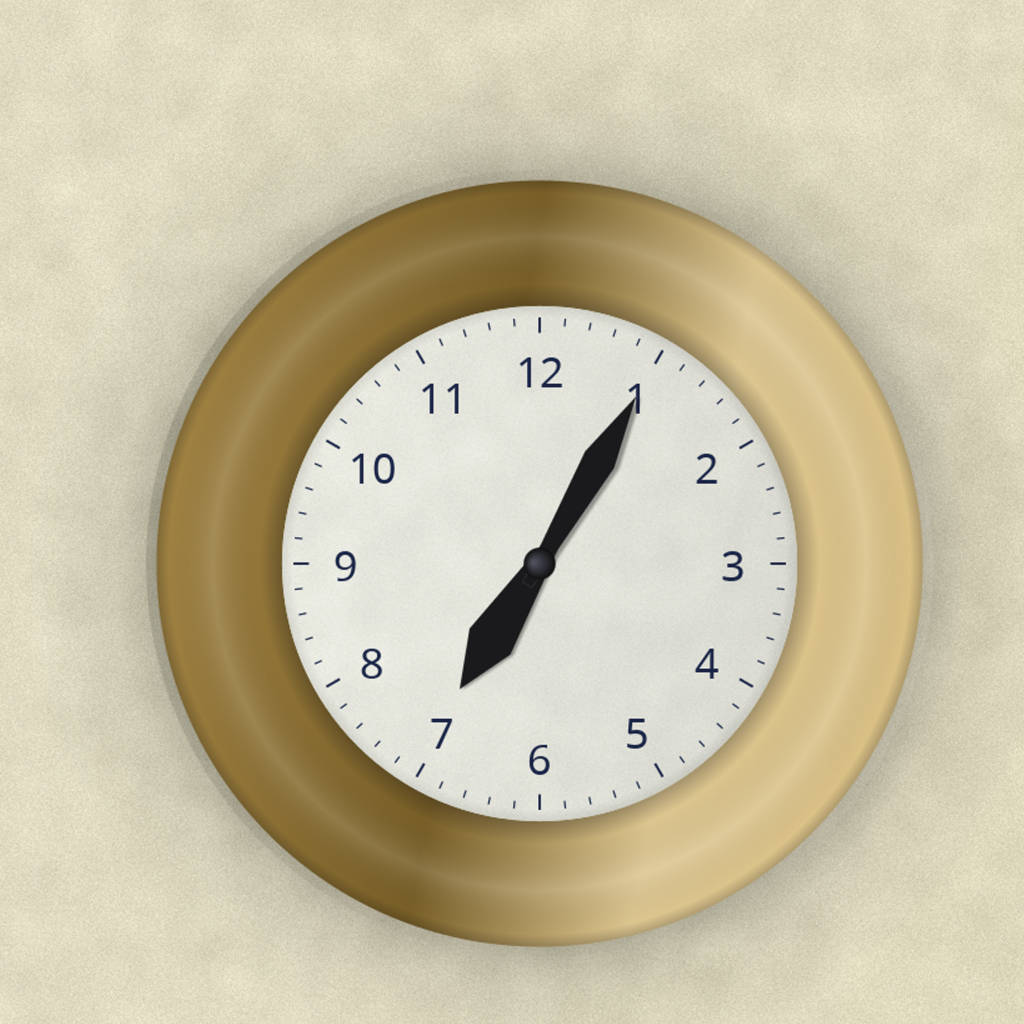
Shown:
**7:05**
